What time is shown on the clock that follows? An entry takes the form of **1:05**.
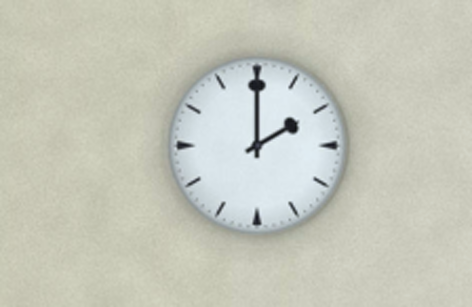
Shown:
**2:00**
